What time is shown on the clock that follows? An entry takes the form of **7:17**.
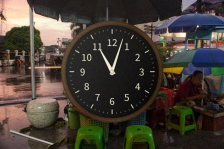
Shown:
**11:03**
